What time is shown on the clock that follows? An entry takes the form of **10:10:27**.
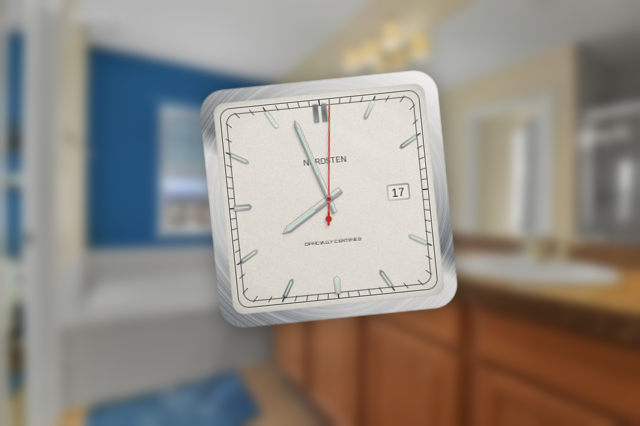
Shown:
**7:57:01**
